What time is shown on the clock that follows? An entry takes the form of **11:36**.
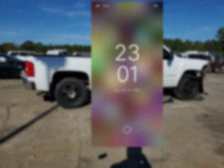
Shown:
**23:01**
